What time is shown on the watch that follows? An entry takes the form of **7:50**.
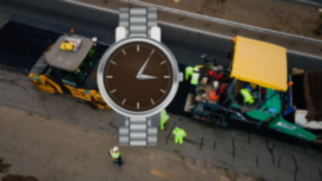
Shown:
**3:05**
